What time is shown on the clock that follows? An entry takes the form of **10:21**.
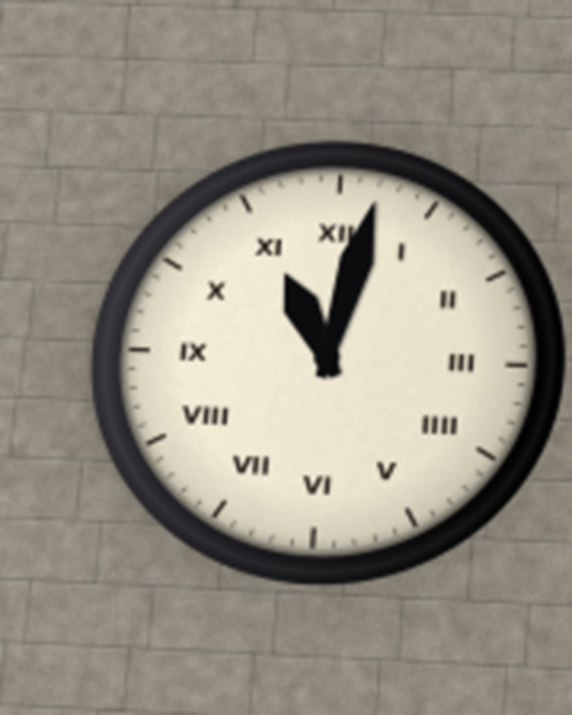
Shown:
**11:02**
